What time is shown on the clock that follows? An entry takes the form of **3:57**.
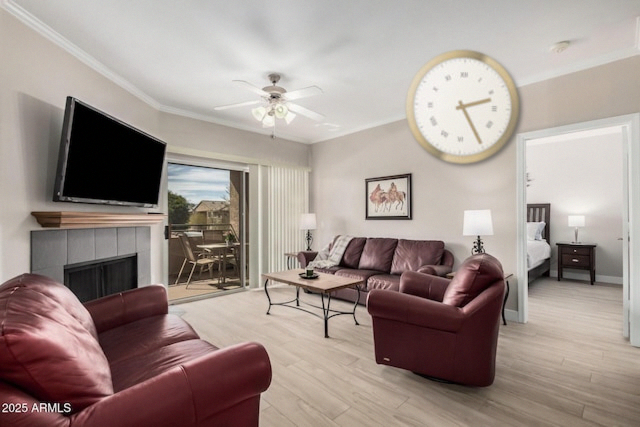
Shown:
**2:25**
